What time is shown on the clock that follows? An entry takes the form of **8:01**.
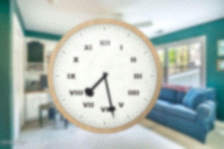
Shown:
**7:28**
